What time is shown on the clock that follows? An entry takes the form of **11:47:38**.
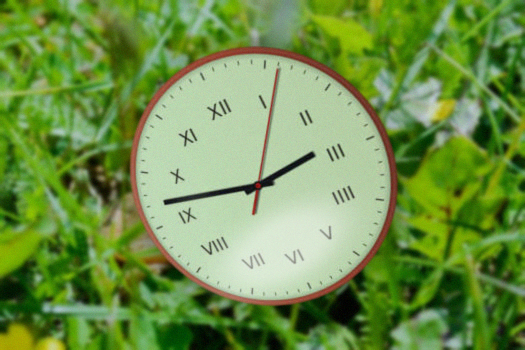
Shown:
**2:47:06**
